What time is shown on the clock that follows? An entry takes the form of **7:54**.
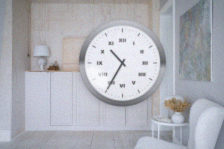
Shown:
**10:35**
